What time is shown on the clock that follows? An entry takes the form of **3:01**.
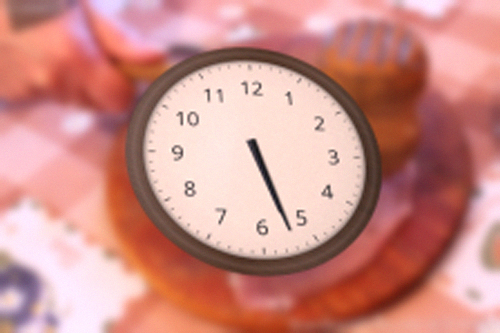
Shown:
**5:27**
